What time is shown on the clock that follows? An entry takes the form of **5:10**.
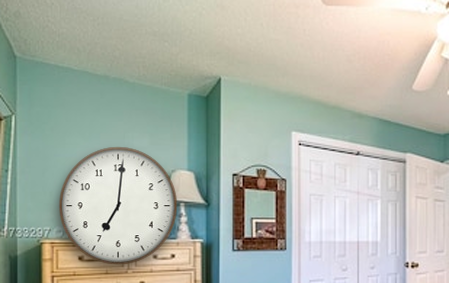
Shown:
**7:01**
